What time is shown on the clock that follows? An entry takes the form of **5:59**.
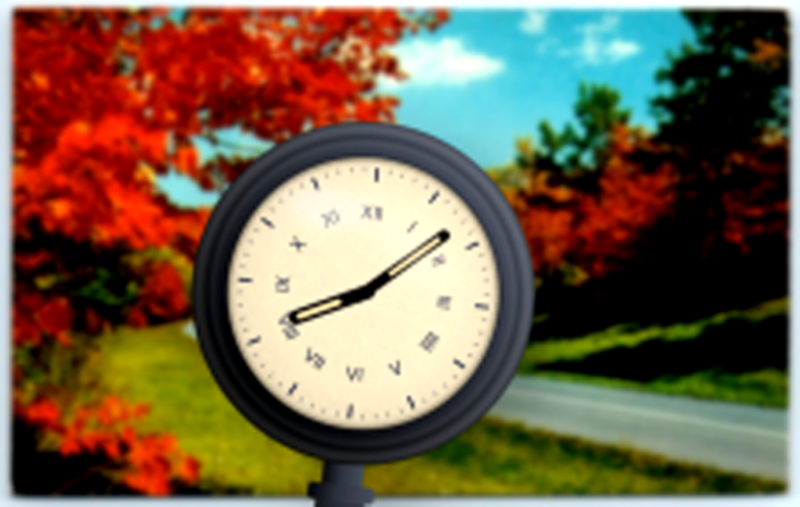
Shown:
**8:08**
